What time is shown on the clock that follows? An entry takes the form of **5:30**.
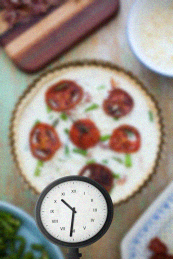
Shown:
**10:31**
